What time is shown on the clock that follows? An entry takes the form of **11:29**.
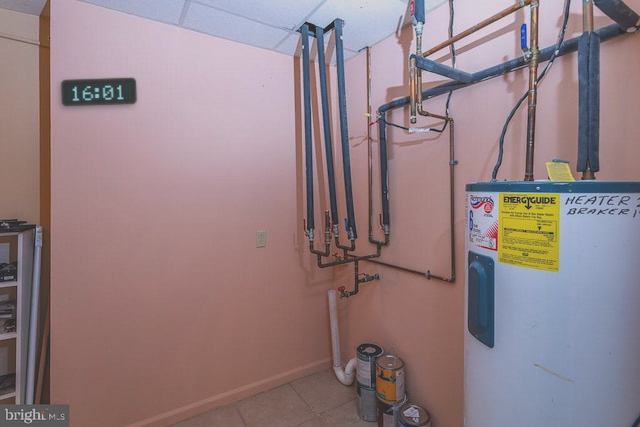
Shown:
**16:01**
